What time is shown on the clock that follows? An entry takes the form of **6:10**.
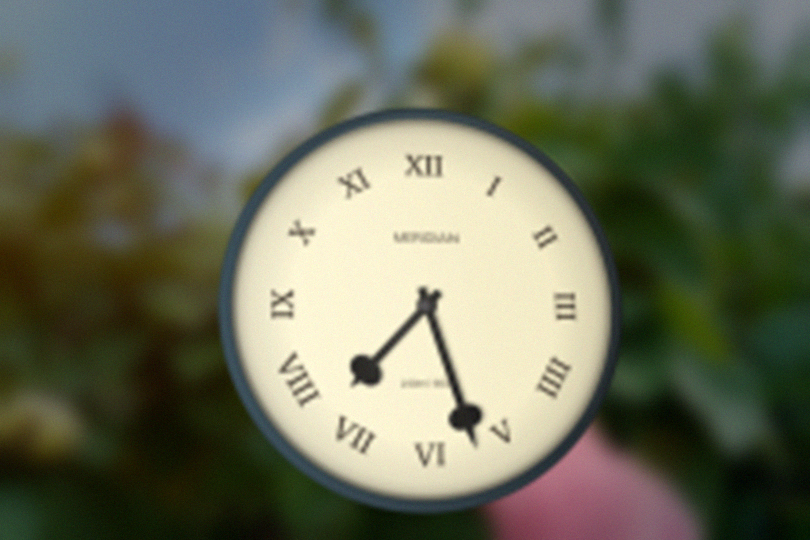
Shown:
**7:27**
